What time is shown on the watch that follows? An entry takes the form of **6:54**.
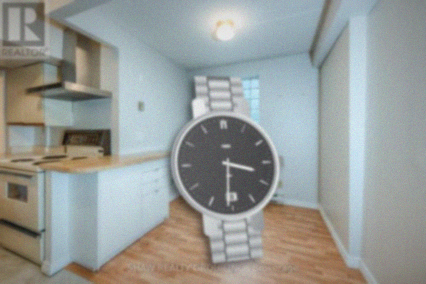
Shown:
**3:31**
